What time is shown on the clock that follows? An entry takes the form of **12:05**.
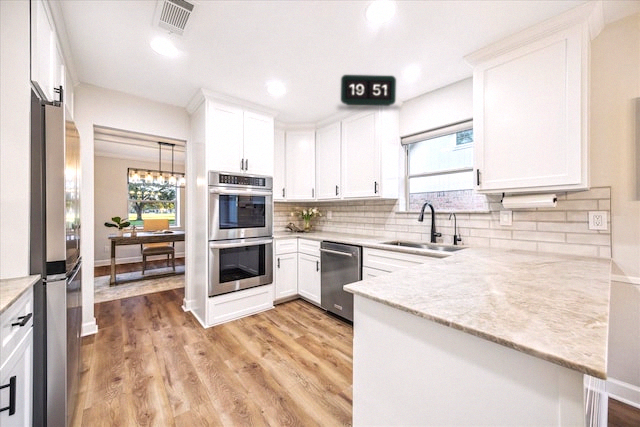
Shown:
**19:51**
